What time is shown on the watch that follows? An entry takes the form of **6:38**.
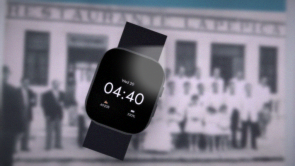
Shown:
**4:40**
